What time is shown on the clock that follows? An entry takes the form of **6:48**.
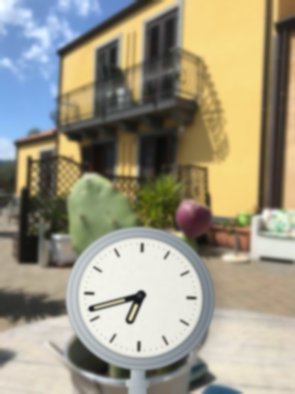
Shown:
**6:42**
